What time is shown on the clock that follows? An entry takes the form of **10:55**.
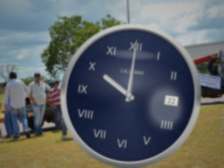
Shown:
**10:00**
